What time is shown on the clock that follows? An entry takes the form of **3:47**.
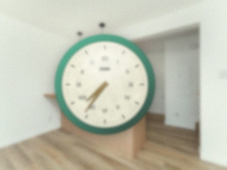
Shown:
**7:36**
